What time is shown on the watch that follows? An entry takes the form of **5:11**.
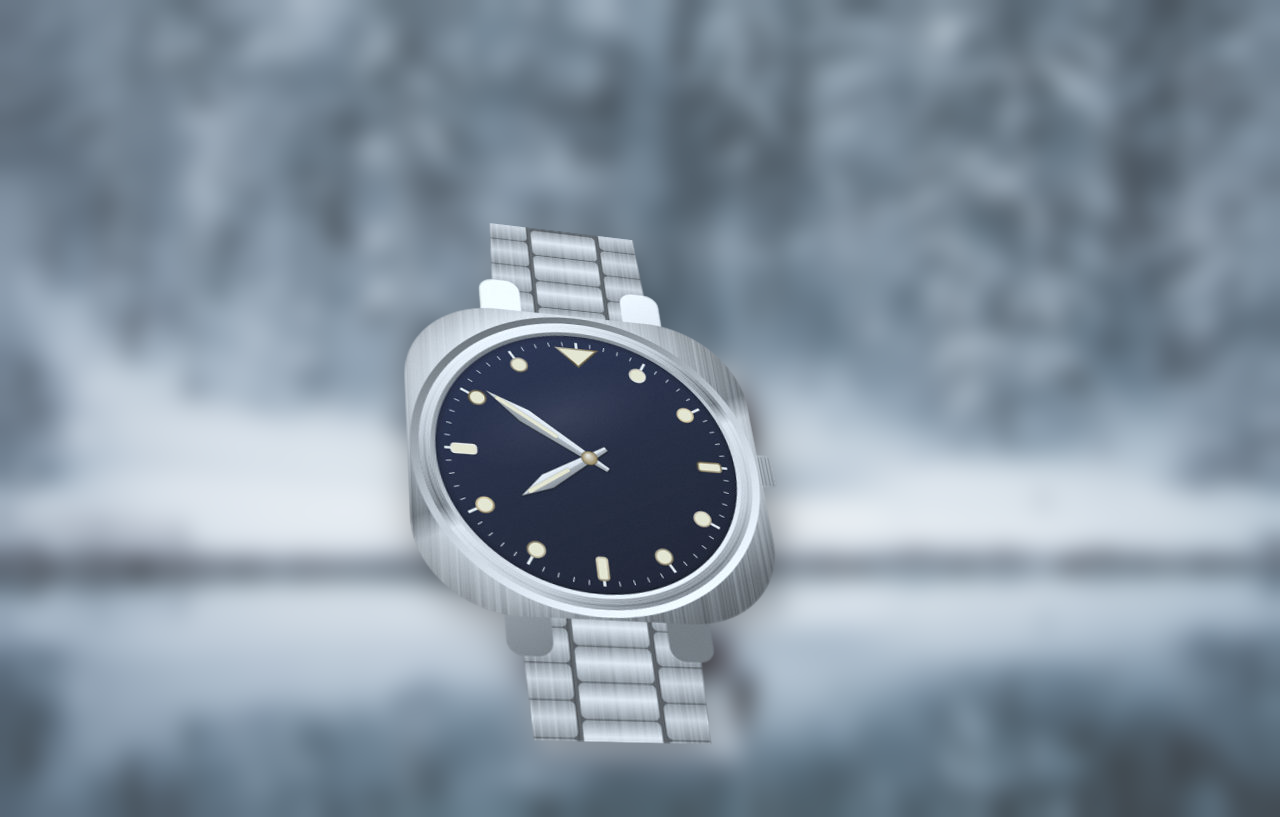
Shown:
**7:51**
